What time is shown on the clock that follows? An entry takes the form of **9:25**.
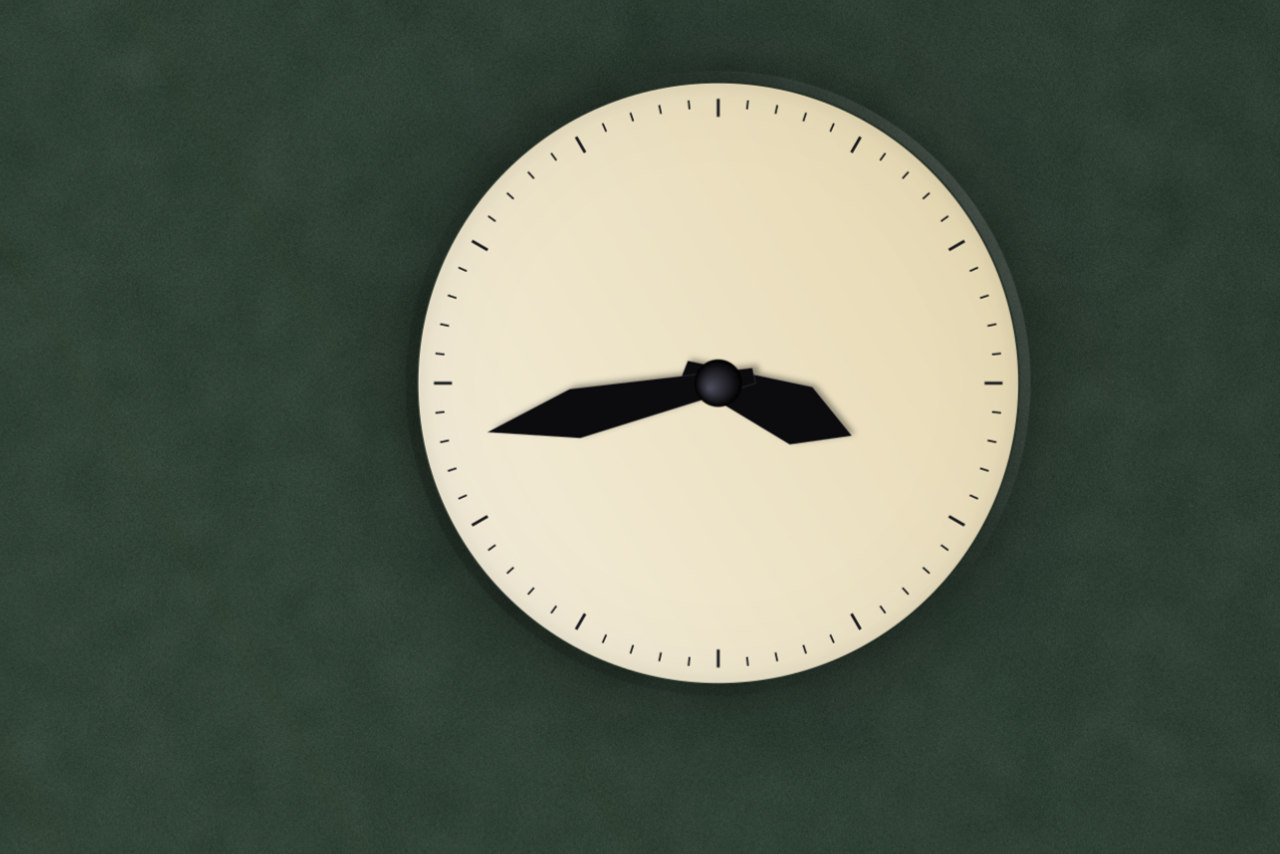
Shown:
**3:43**
